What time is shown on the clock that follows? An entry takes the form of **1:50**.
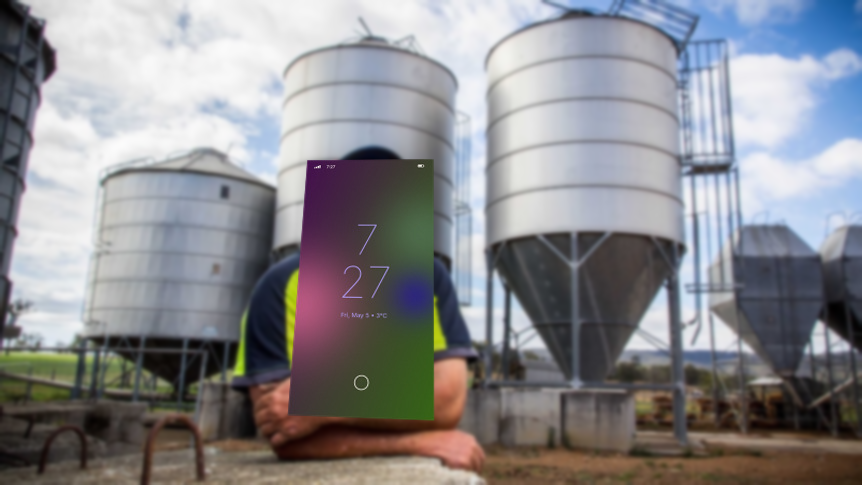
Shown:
**7:27**
